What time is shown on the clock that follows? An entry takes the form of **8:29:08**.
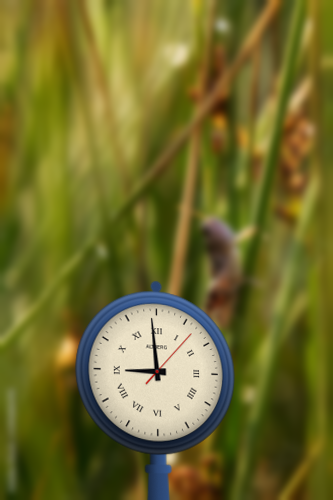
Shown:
**8:59:07**
